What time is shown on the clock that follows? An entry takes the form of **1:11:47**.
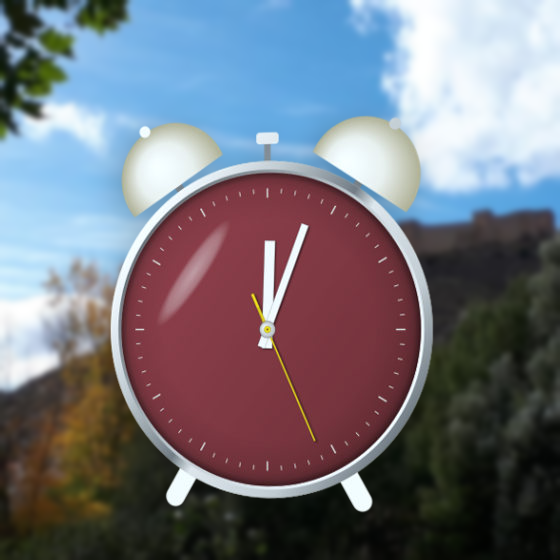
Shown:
**12:03:26**
